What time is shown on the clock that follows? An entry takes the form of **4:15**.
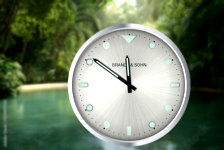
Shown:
**11:51**
